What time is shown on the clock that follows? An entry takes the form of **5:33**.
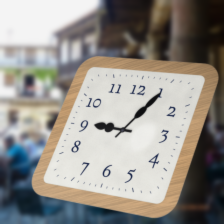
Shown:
**9:05**
